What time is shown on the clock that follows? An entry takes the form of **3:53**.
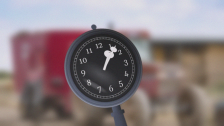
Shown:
**1:07**
